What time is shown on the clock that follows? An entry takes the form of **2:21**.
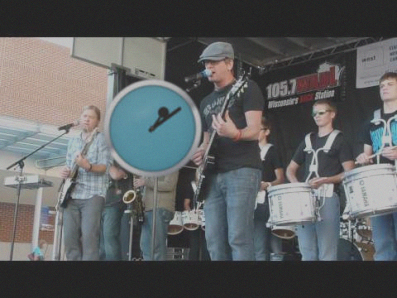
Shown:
**1:09**
